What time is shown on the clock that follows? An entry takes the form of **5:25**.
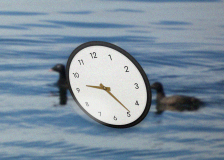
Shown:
**9:24**
